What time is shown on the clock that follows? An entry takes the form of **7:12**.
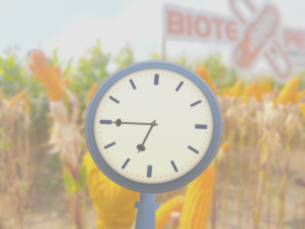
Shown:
**6:45**
